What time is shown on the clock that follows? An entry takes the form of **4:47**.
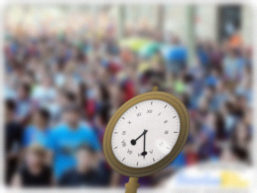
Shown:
**7:28**
